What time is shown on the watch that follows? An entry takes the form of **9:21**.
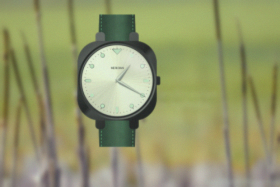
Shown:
**1:20**
